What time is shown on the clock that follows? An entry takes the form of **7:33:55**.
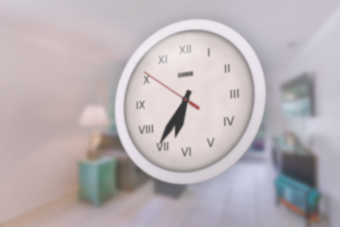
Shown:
**6:35:51**
